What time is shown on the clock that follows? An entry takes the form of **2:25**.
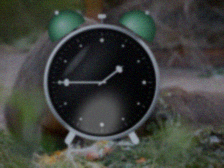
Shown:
**1:45**
